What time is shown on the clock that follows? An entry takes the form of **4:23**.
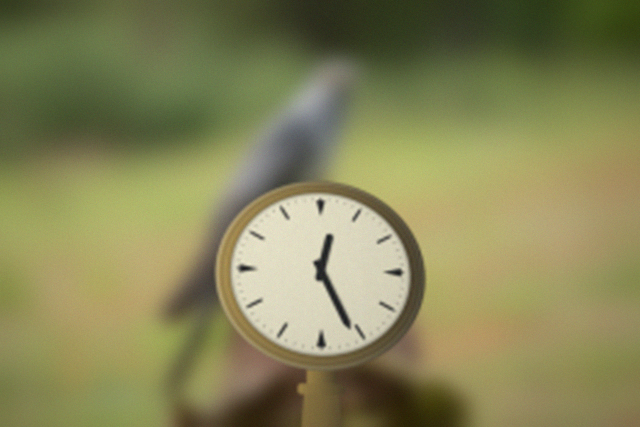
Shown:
**12:26**
